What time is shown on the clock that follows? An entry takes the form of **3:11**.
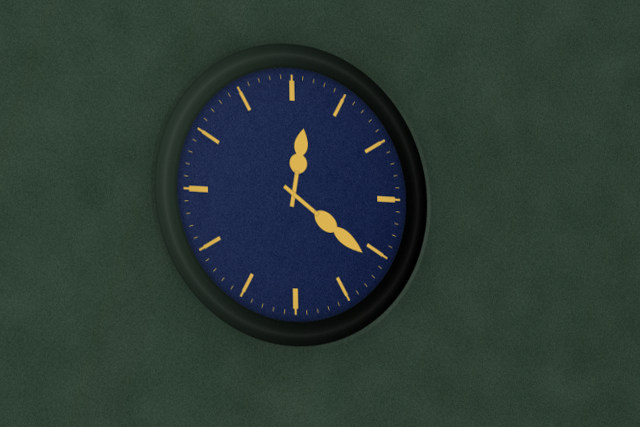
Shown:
**12:21**
